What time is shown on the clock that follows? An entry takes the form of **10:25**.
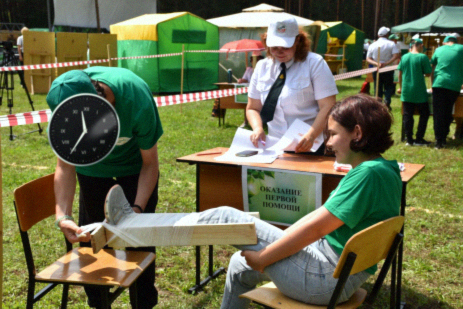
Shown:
**11:35**
